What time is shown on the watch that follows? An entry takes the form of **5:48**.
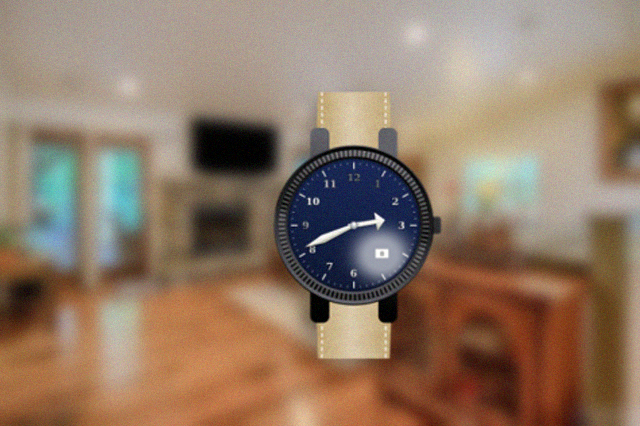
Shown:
**2:41**
